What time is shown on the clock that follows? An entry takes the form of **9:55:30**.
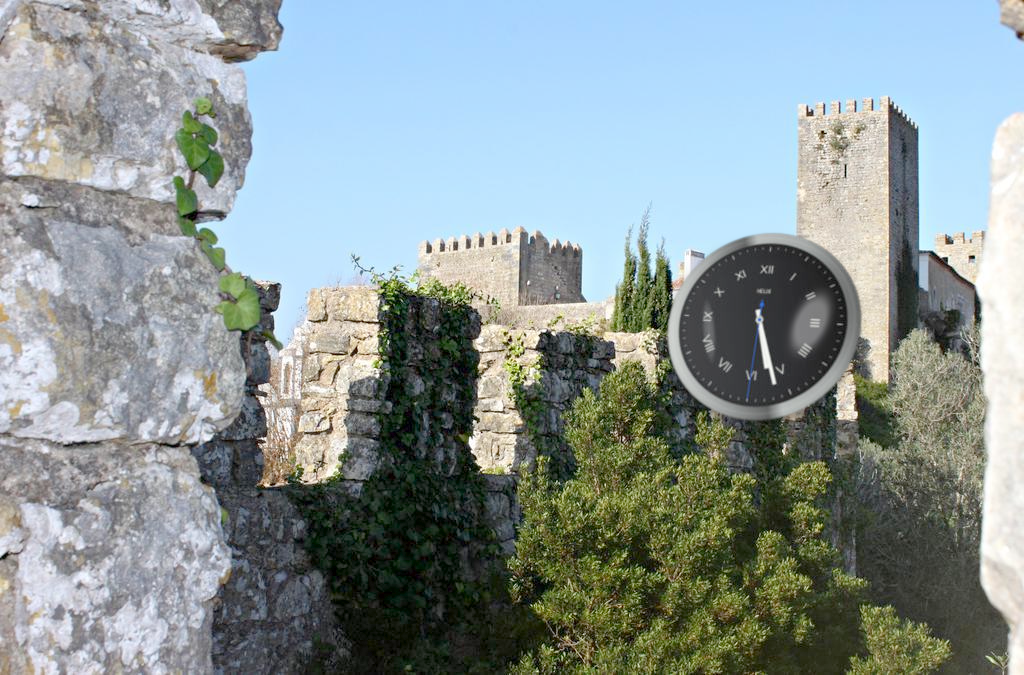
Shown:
**5:26:30**
